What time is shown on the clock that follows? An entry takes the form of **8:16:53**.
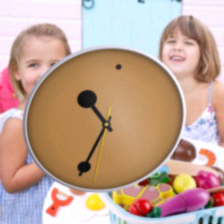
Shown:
**10:32:30**
